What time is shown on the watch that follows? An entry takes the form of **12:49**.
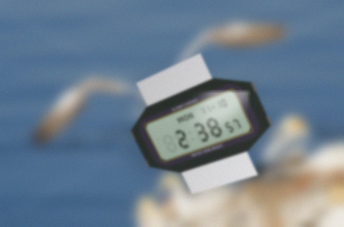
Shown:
**2:38**
